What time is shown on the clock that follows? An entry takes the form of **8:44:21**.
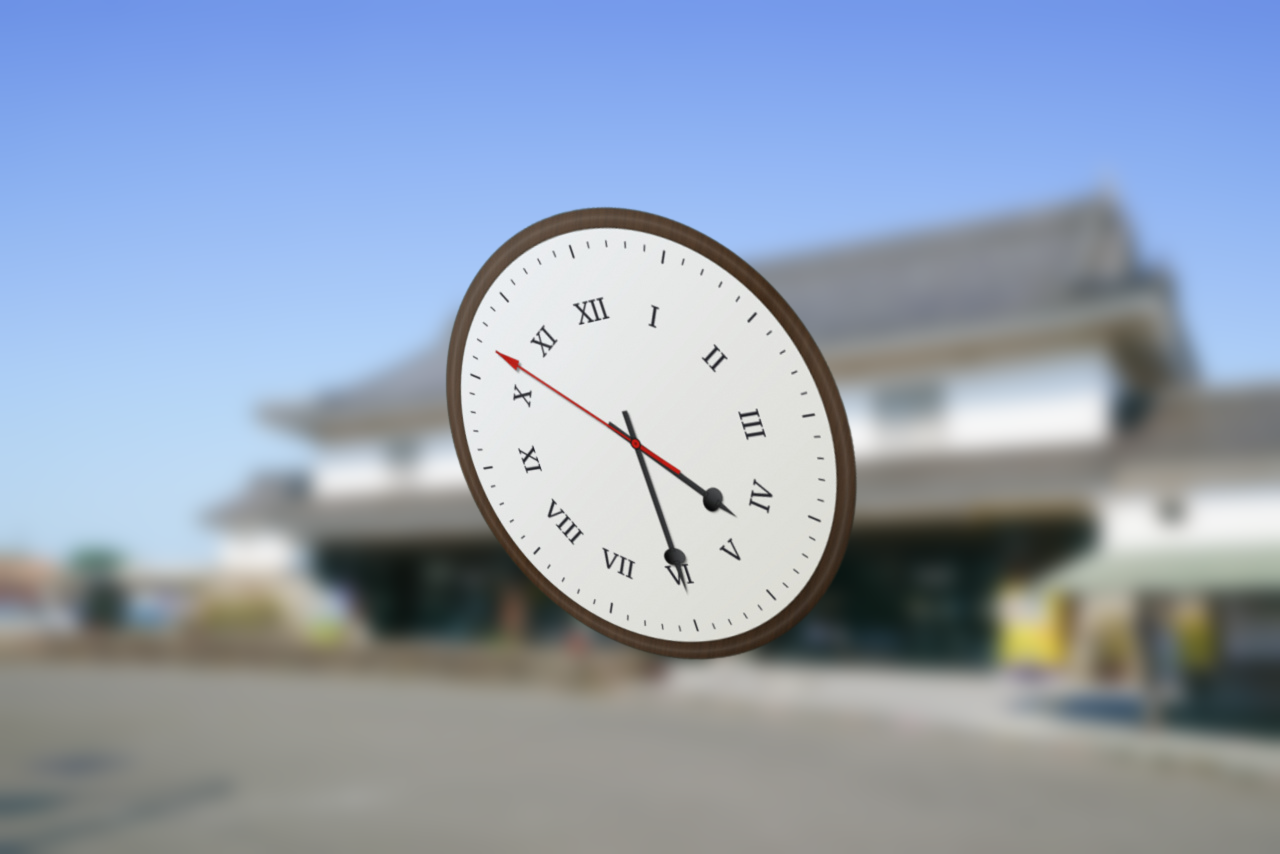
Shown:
**4:29:52**
